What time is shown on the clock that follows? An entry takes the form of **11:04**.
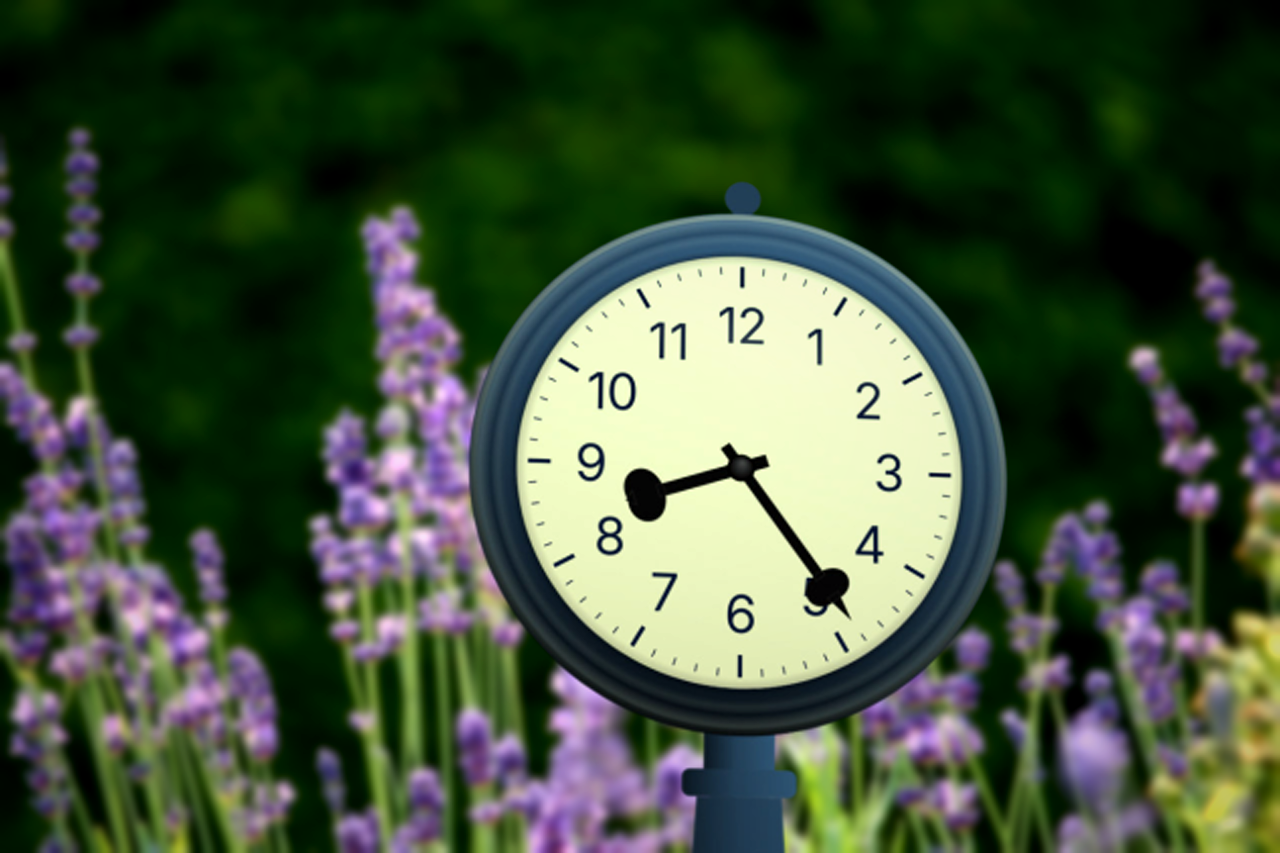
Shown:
**8:24**
